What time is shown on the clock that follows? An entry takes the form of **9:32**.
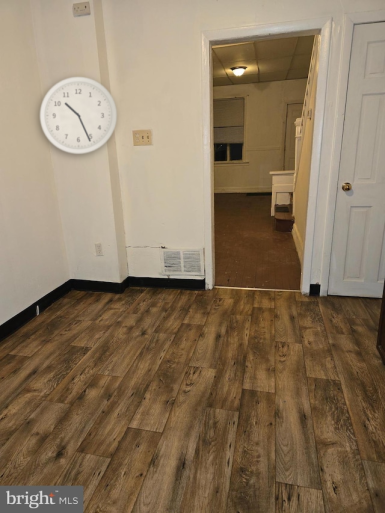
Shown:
**10:26**
